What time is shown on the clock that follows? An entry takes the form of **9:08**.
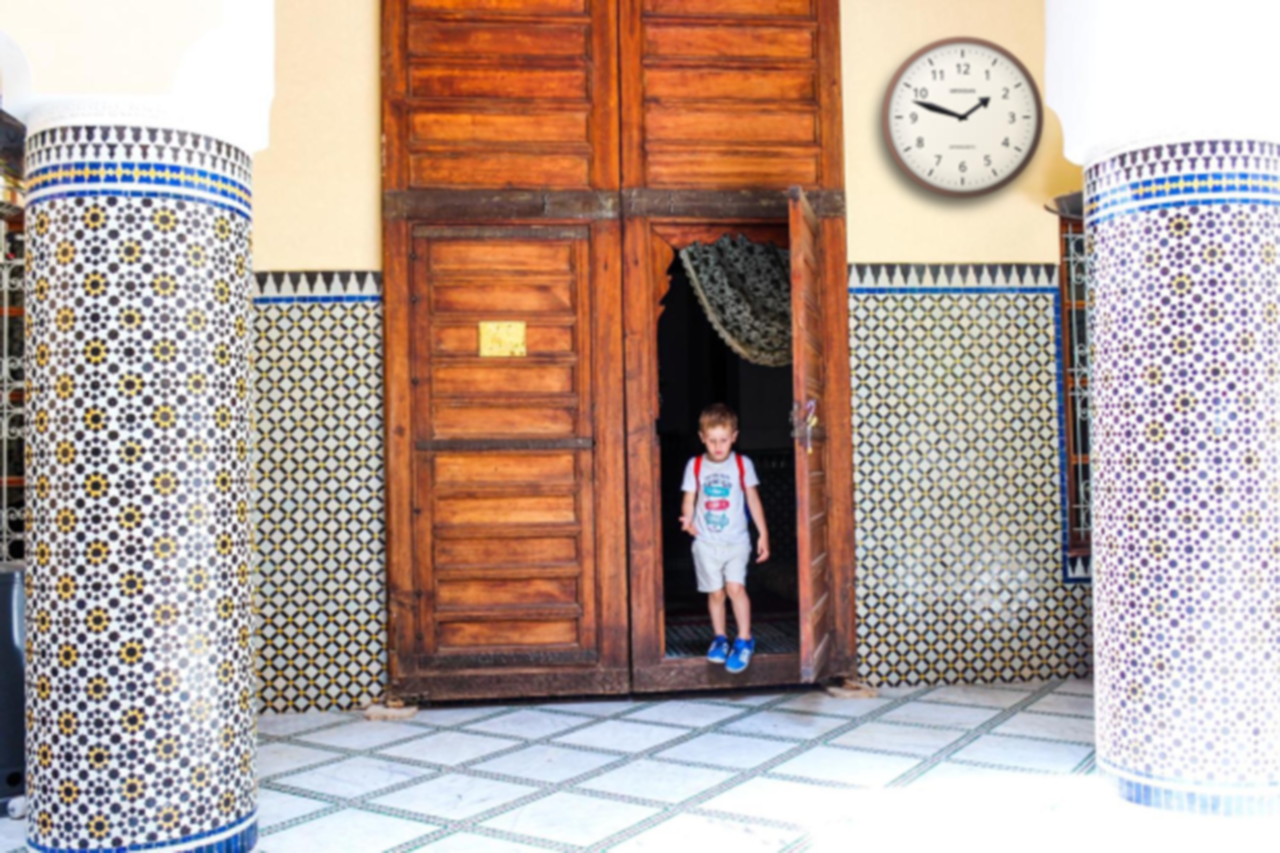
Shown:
**1:48**
